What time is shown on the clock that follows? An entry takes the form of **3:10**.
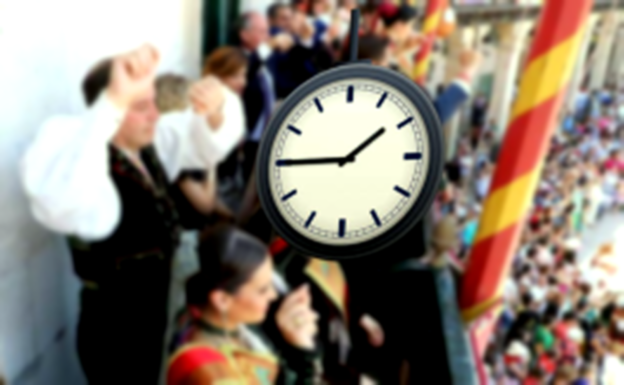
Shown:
**1:45**
